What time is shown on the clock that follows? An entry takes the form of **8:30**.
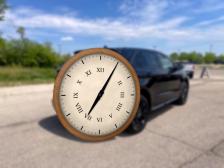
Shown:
**7:05**
